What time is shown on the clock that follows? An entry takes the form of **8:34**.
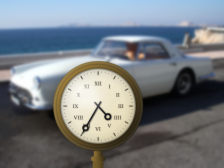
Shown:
**4:35**
